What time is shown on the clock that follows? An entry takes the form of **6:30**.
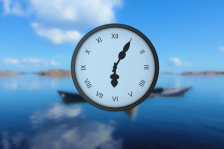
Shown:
**6:05**
